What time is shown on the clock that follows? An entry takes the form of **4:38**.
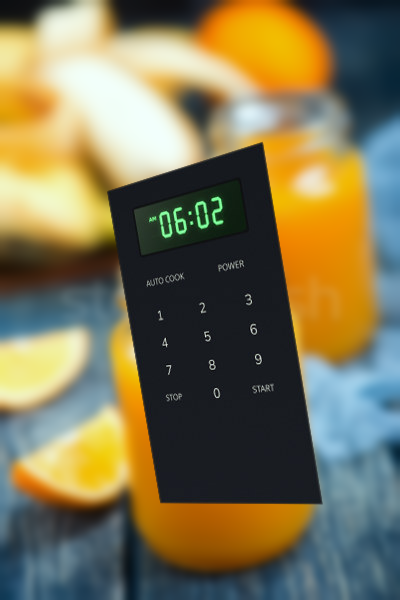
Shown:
**6:02**
